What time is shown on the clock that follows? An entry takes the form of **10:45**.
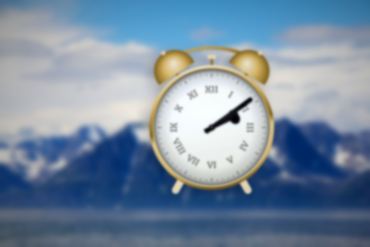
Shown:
**2:09**
